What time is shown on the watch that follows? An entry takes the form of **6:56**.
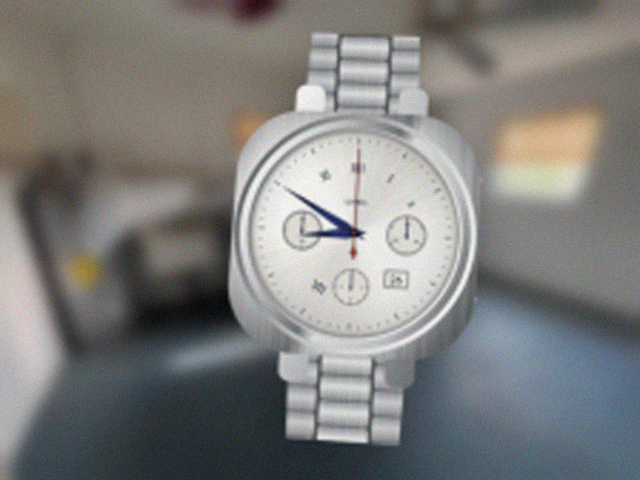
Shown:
**8:50**
